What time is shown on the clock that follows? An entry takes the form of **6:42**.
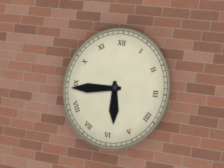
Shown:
**5:44**
